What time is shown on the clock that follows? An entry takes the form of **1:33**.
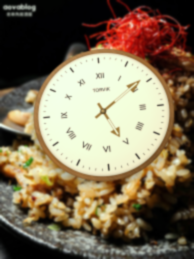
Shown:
**5:09**
